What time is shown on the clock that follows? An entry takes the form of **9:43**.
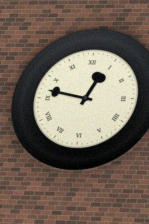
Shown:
**12:47**
